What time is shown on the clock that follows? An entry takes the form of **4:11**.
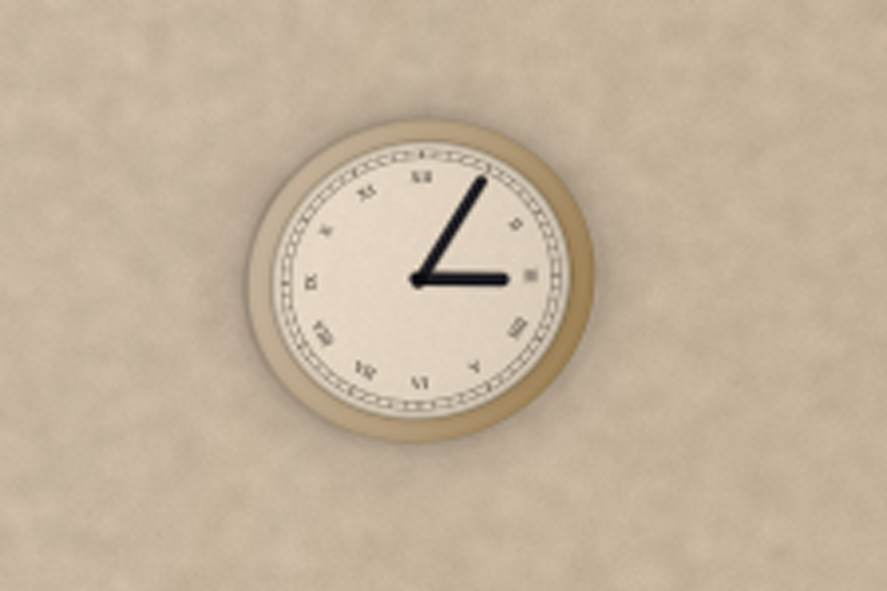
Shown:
**3:05**
